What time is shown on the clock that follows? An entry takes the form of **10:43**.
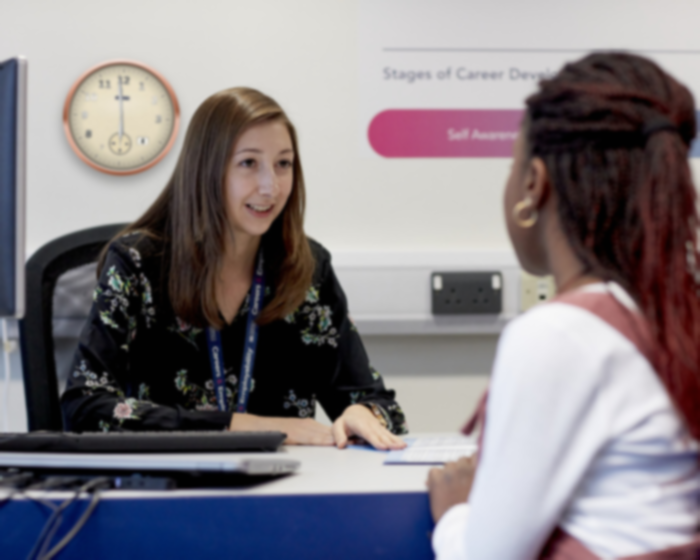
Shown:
**5:59**
